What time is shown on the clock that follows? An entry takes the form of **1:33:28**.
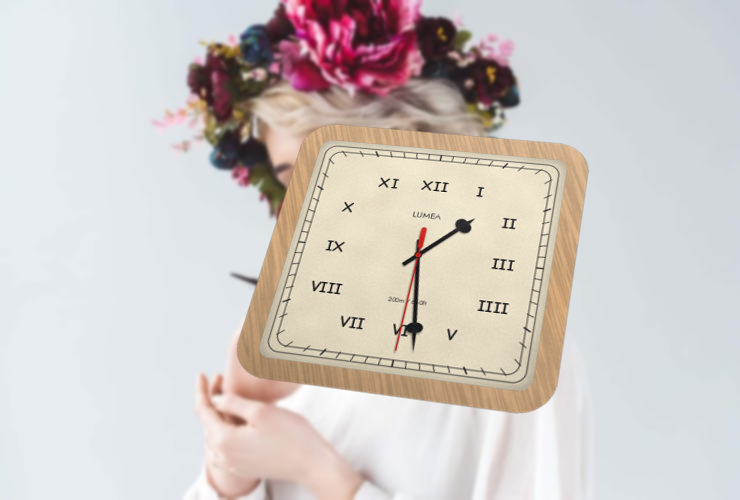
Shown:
**1:28:30**
